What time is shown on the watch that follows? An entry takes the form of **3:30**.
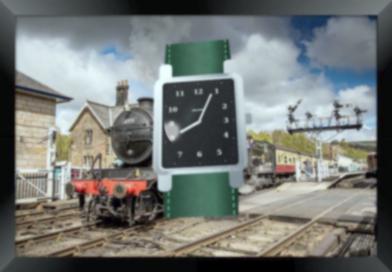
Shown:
**8:04**
